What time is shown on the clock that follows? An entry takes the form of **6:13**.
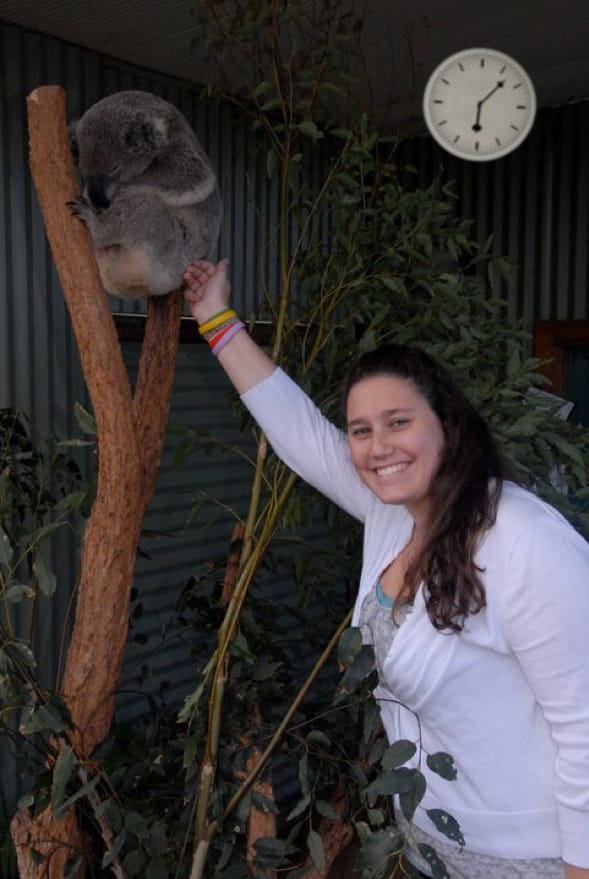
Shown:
**6:07**
